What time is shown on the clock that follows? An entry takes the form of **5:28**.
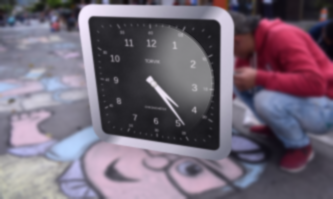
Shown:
**4:24**
